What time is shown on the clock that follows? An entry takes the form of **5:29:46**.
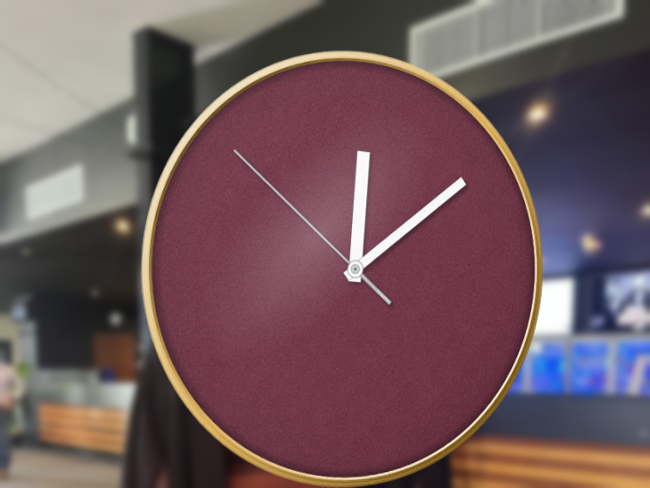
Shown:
**12:08:52**
